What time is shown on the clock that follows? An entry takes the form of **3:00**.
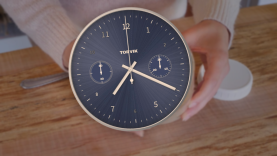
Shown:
**7:20**
